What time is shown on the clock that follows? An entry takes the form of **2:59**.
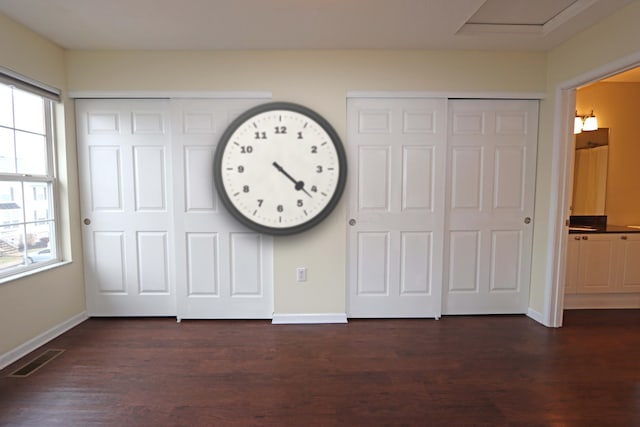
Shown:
**4:22**
